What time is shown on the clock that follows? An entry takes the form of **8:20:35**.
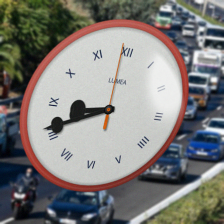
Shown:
**8:40:59**
